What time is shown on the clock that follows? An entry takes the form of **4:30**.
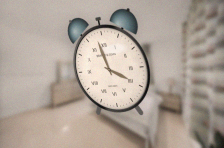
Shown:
**3:58**
